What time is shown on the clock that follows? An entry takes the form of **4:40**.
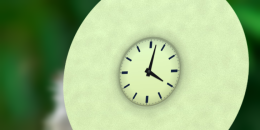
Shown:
**4:02**
